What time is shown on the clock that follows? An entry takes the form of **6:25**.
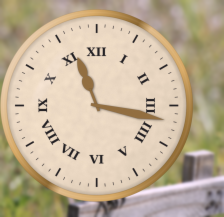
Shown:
**11:17**
